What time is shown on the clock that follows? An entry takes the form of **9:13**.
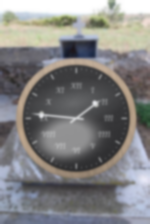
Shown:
**1:46**
